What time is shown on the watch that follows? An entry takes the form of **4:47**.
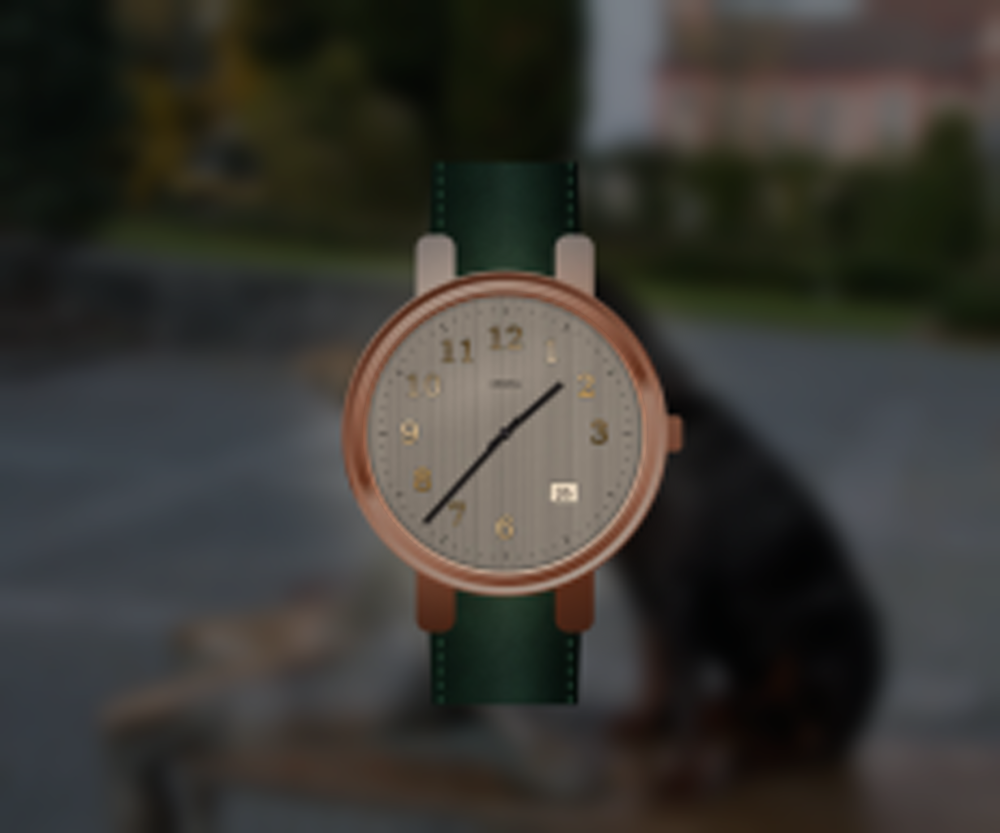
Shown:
**1:37**
